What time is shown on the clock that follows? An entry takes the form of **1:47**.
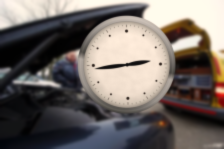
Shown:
**2:44**
